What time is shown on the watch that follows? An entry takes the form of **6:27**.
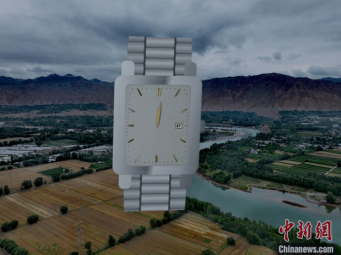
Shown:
**12:01**
